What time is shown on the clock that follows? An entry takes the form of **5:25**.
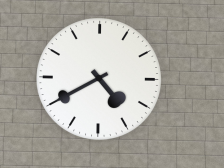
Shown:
**4:40**
